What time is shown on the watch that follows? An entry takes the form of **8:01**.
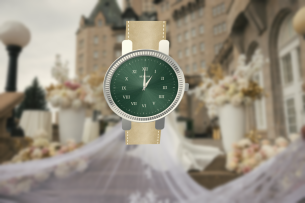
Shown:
**1:00**
